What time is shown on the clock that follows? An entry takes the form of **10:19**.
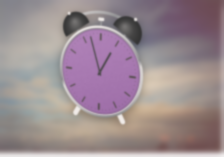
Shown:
**12:57**
